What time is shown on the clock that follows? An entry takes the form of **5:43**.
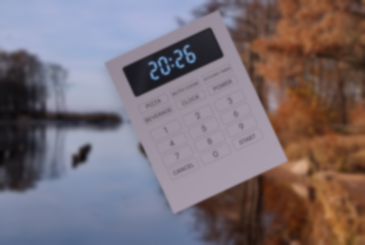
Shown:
**20:26**
